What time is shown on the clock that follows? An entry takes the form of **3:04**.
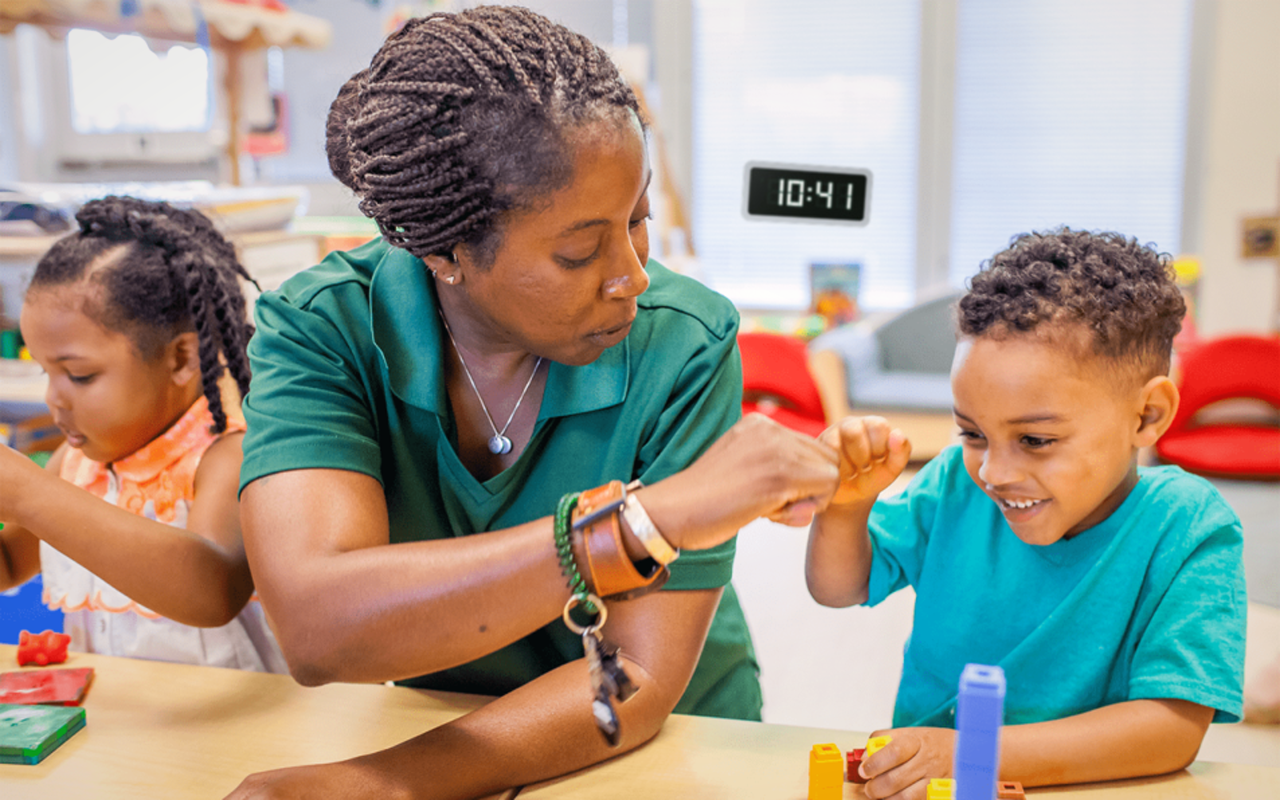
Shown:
**10:41**
